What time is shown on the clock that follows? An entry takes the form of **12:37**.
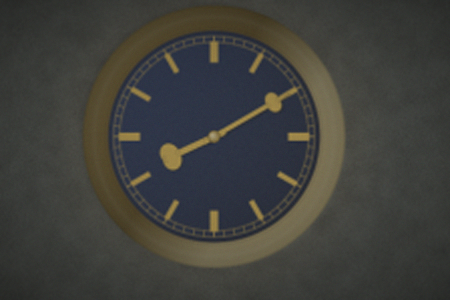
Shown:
**8:10**
